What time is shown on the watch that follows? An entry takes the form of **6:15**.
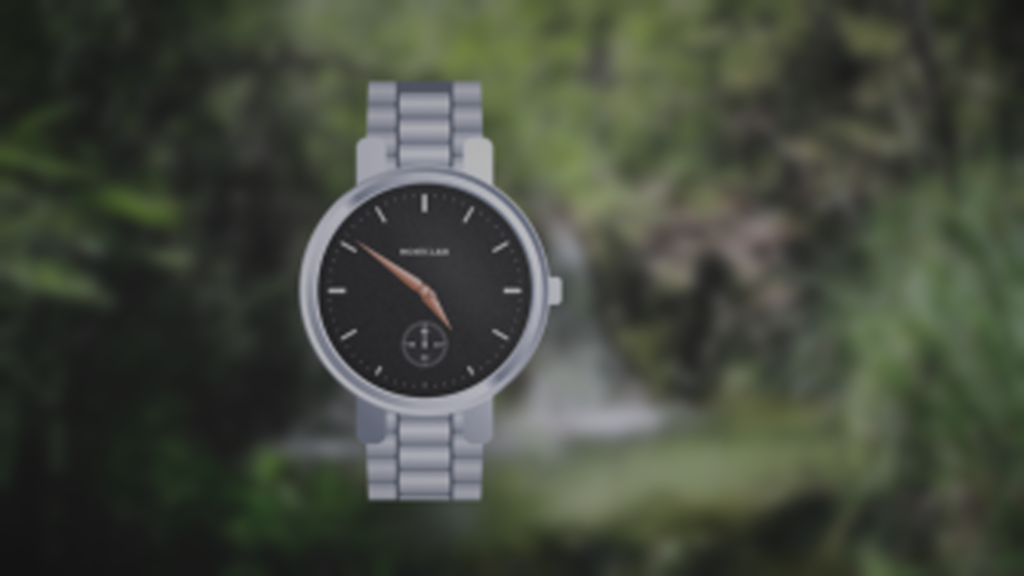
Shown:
**4:51**
